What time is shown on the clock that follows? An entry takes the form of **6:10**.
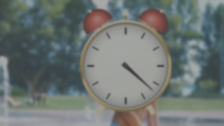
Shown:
**4:22**
